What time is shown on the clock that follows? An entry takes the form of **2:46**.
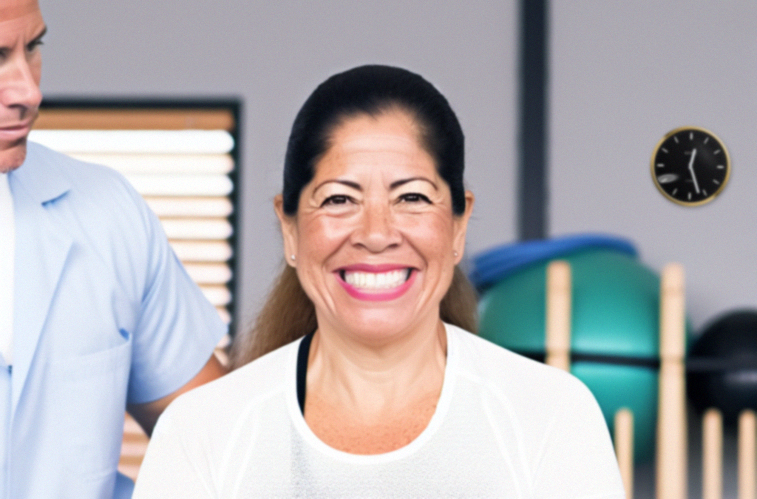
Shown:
**12:27**
